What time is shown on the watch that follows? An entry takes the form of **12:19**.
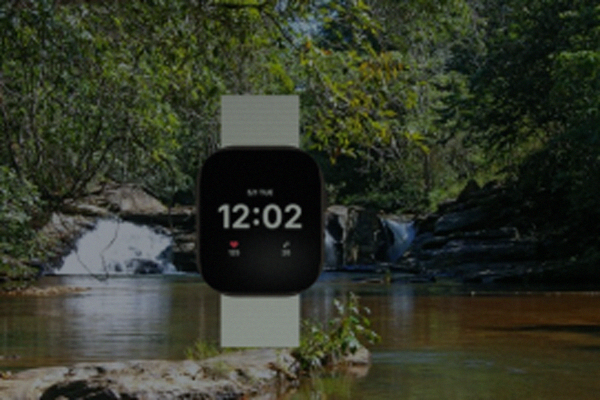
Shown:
**12:02**
